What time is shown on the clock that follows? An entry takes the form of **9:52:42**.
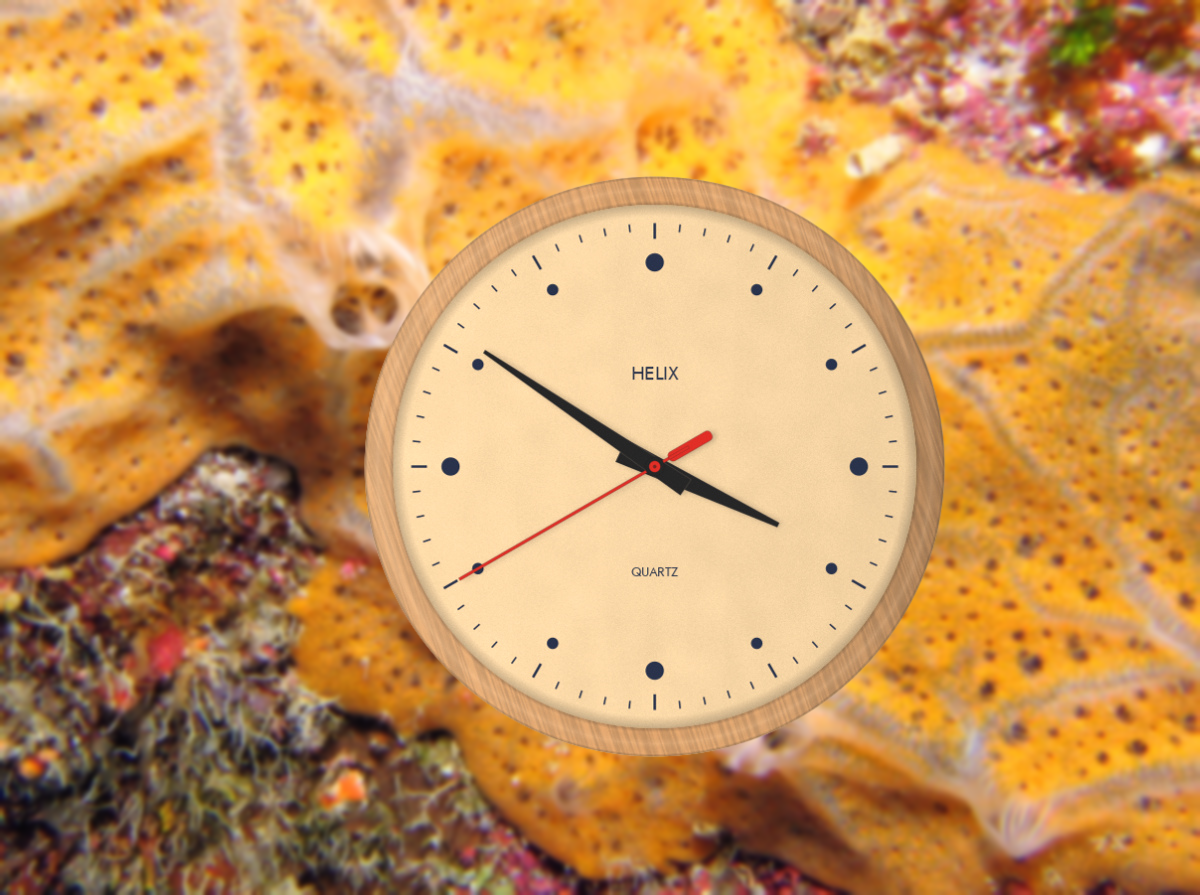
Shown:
**3:50:40**
